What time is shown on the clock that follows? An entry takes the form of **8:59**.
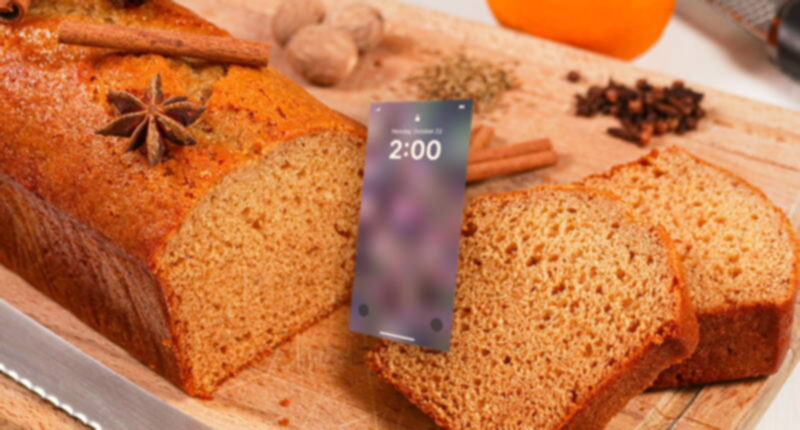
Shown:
**2:00**
